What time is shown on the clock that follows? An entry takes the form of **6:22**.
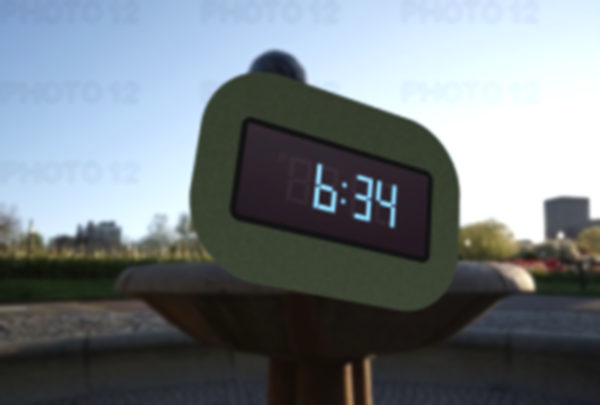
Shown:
**6:34**
